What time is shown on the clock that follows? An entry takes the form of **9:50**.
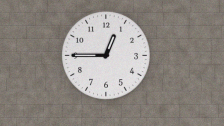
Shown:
**12:45**
